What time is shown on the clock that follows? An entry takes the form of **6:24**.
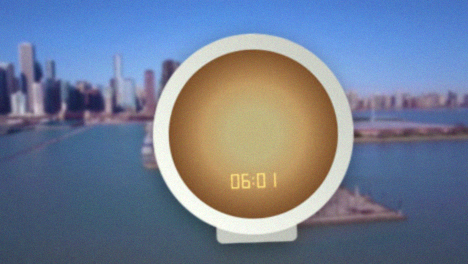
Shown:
**6:01**
